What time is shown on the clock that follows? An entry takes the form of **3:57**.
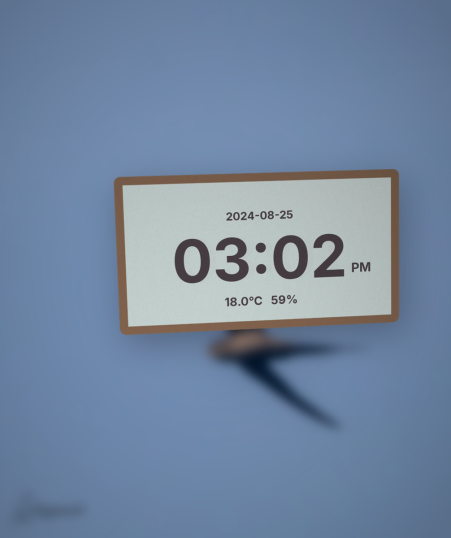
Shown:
**3:02**
